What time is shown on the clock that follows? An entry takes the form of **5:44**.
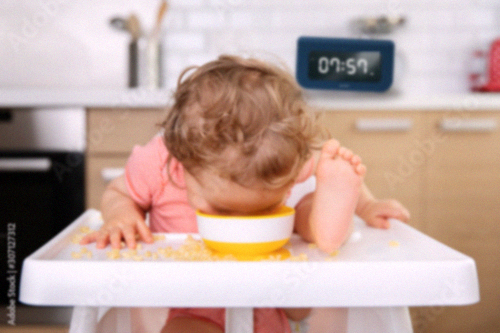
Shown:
**7:57**
